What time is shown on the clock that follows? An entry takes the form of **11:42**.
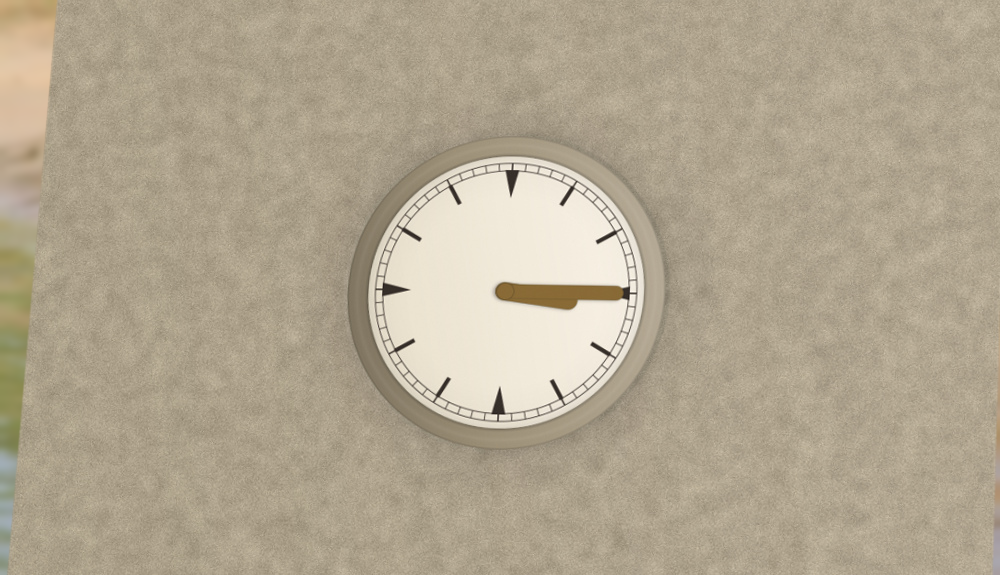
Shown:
**3:15**
